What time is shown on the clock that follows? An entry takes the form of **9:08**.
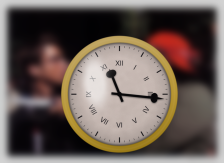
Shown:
**11:16**
